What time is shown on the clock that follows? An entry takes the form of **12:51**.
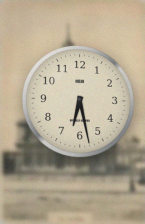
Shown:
**6:28**
